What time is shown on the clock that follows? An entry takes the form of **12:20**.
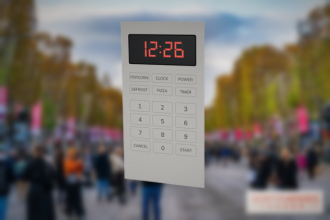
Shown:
**12:26**
